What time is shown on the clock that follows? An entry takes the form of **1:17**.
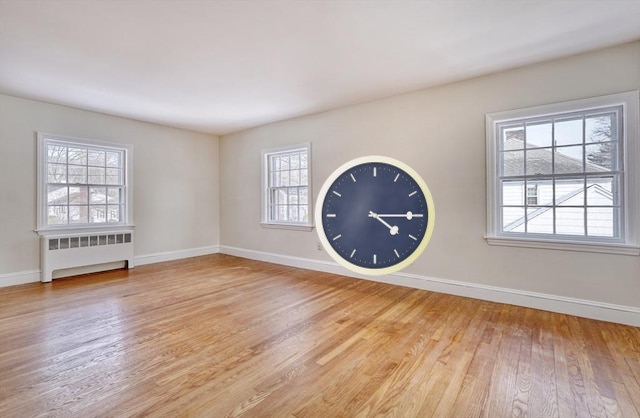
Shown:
**4:15**
